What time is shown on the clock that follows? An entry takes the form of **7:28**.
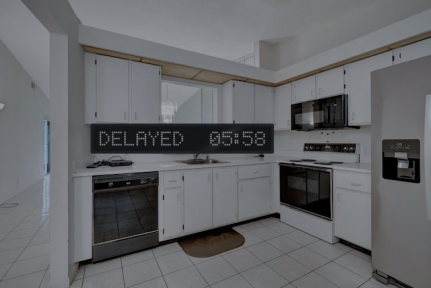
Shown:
**5:58**
